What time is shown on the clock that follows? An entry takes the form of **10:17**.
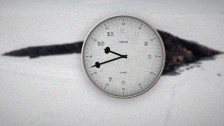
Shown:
**9:42**
